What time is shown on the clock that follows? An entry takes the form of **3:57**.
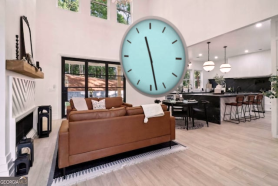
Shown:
**11:28**
